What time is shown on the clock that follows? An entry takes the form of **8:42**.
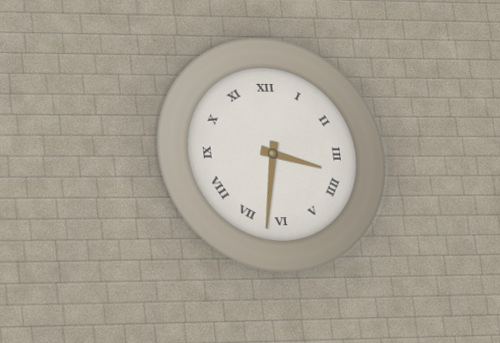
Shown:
**3:32**
